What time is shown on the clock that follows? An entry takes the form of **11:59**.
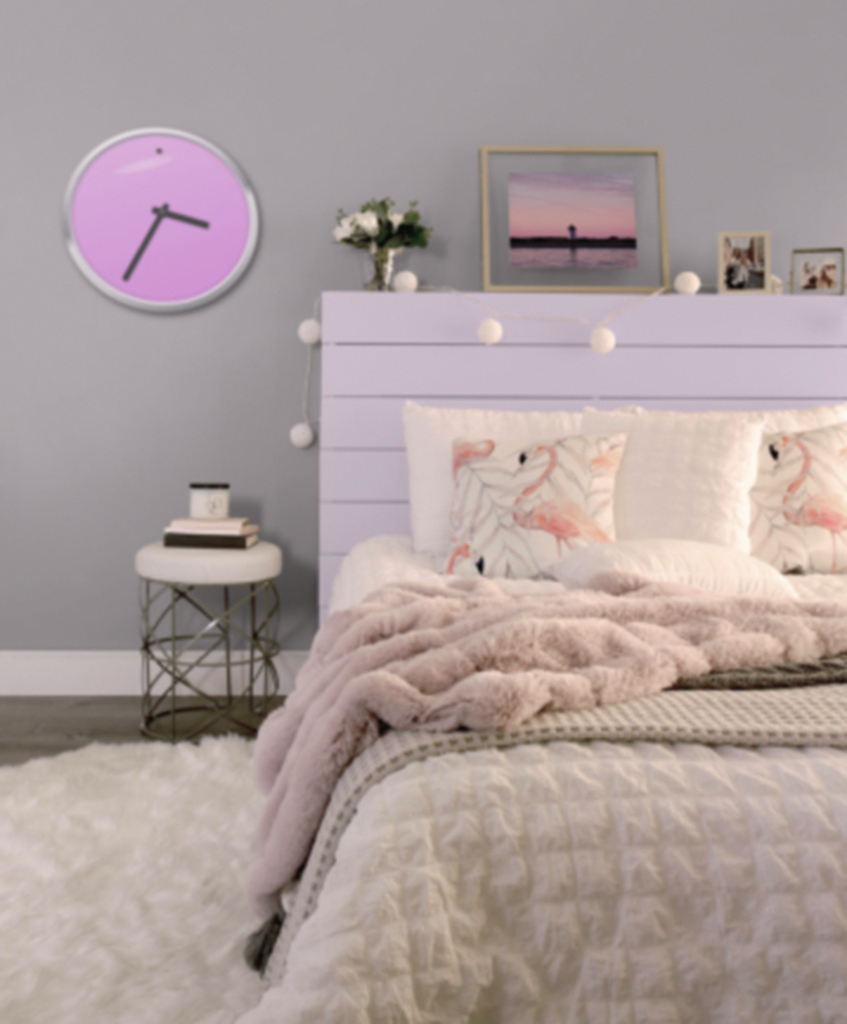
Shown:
**3:35**
